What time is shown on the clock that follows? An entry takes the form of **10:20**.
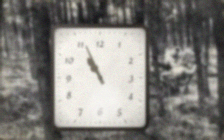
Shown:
**10:56**
